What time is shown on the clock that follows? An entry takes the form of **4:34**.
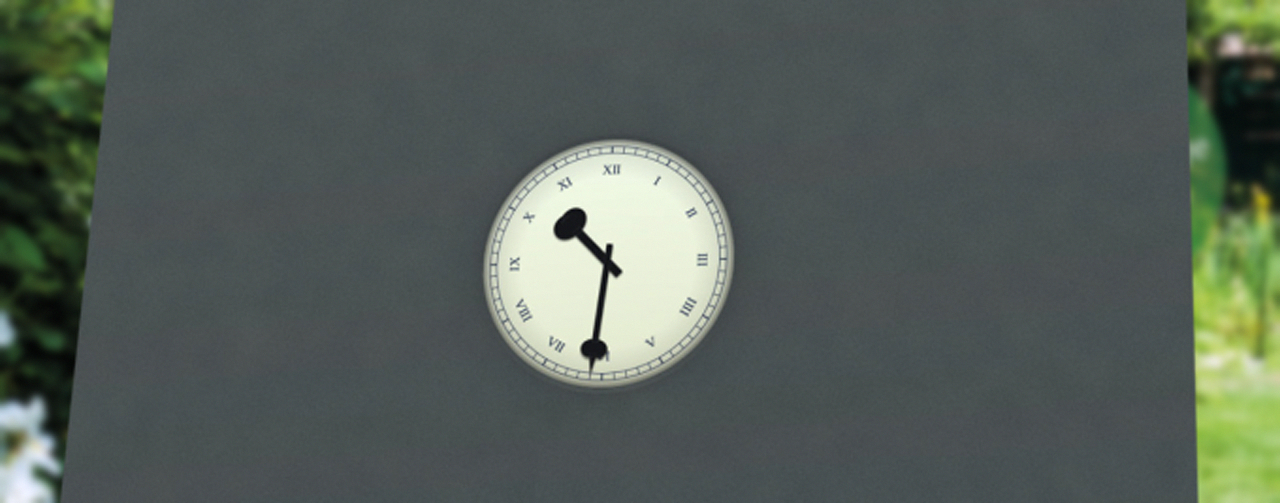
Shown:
**10:31**
